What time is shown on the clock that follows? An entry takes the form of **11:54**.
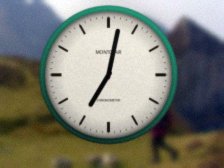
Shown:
**7:02**
